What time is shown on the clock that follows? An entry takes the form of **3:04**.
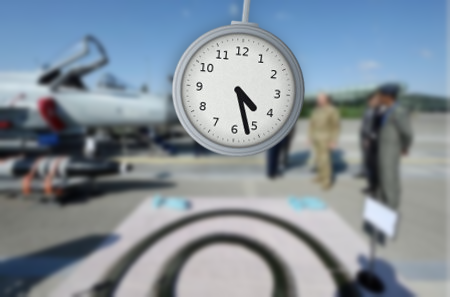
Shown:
**4:27**
